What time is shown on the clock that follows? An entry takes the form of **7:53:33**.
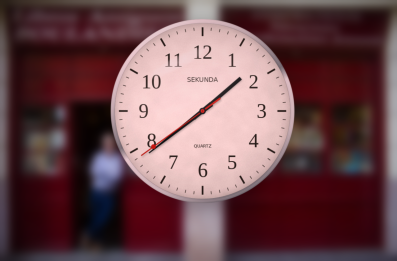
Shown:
**1:38:39**
